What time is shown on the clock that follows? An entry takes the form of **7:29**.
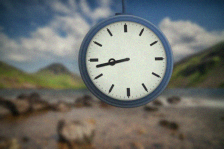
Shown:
**8:43**
